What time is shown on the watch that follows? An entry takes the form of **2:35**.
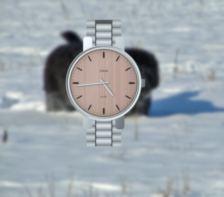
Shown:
**4:44**
